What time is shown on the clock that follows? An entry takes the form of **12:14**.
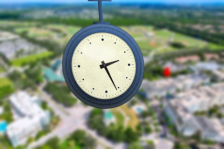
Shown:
**2:26**
